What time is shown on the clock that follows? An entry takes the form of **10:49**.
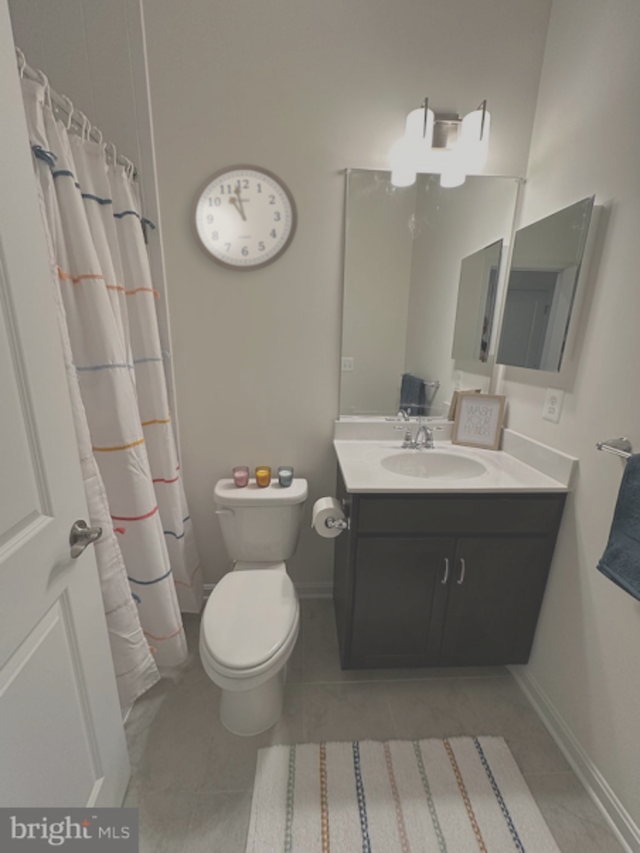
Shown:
**10:58**
